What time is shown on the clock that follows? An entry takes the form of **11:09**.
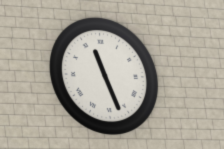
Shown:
**11:27**
